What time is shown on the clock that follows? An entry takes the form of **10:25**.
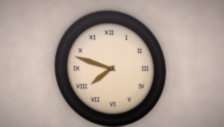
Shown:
**7:48**
